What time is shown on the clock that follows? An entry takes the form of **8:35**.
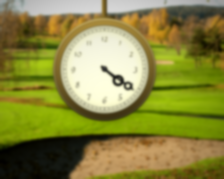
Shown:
**4:21**
